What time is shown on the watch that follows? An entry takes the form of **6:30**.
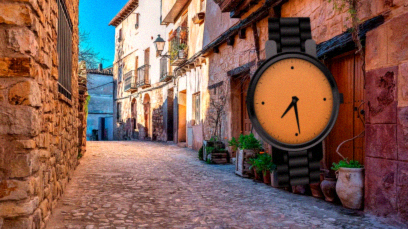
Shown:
**7:29**
